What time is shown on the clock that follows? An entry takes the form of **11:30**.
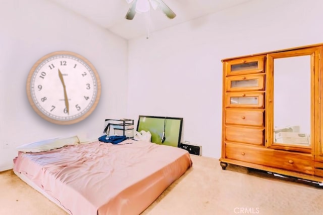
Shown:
**11:29**
